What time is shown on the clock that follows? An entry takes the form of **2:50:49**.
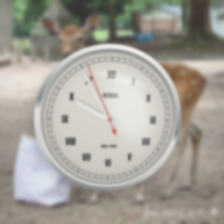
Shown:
**9:54:56**
